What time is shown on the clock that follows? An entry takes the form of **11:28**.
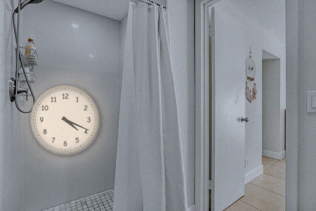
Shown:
**4:19**
